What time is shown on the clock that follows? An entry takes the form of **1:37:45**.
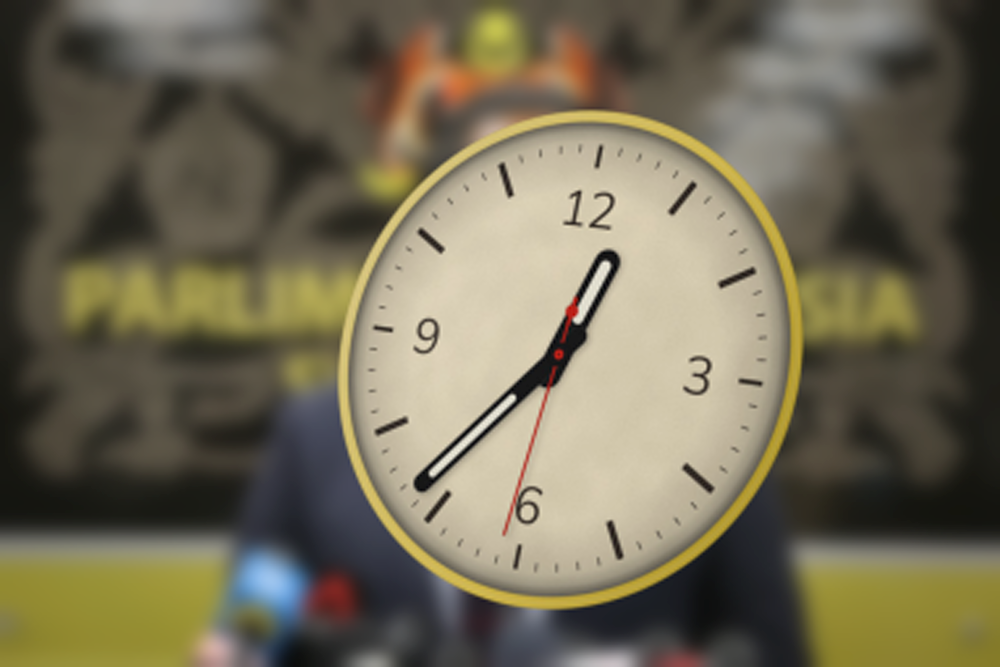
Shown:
**12:36:31**
